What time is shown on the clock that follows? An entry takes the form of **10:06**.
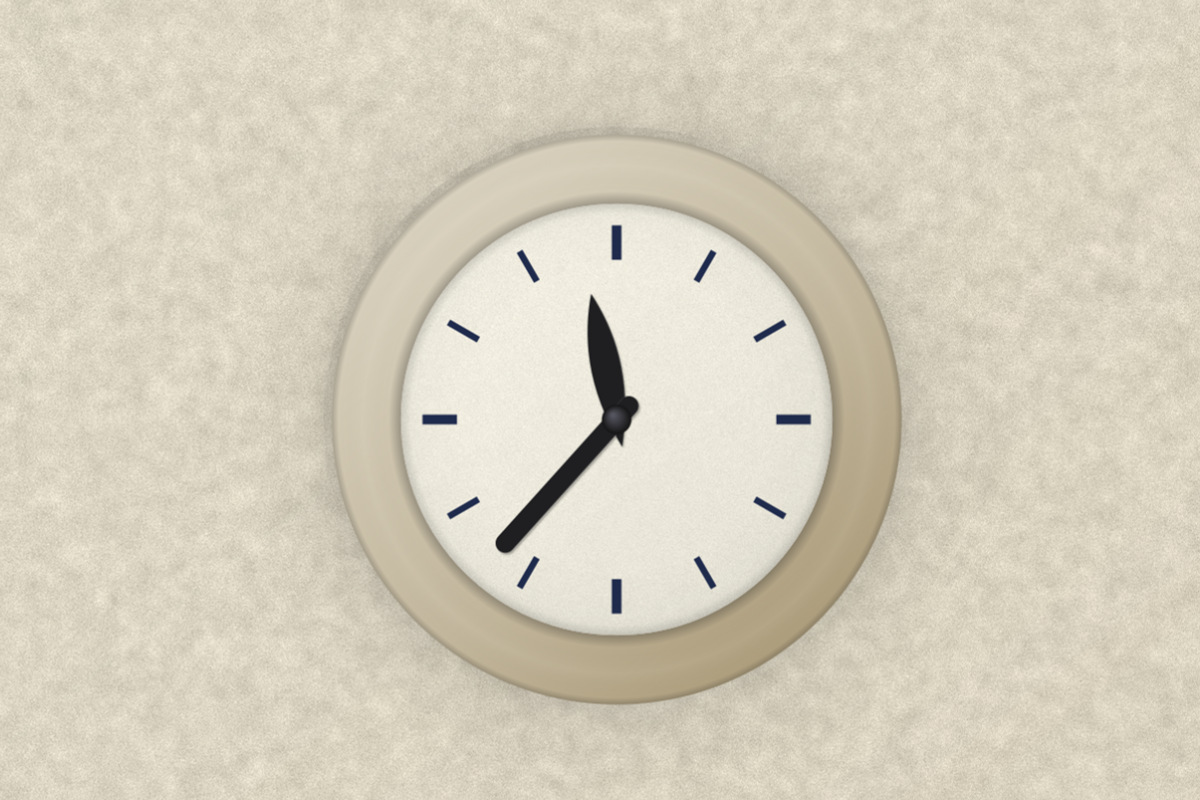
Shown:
**11:37**
